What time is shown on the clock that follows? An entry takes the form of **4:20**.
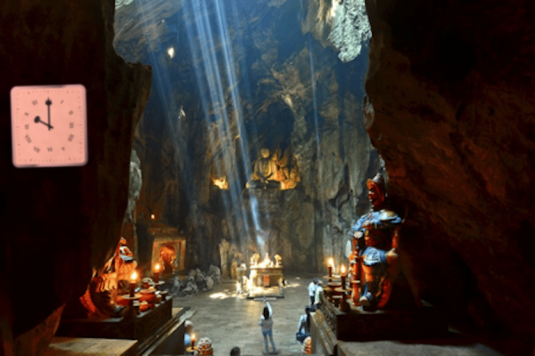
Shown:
**10:00**
